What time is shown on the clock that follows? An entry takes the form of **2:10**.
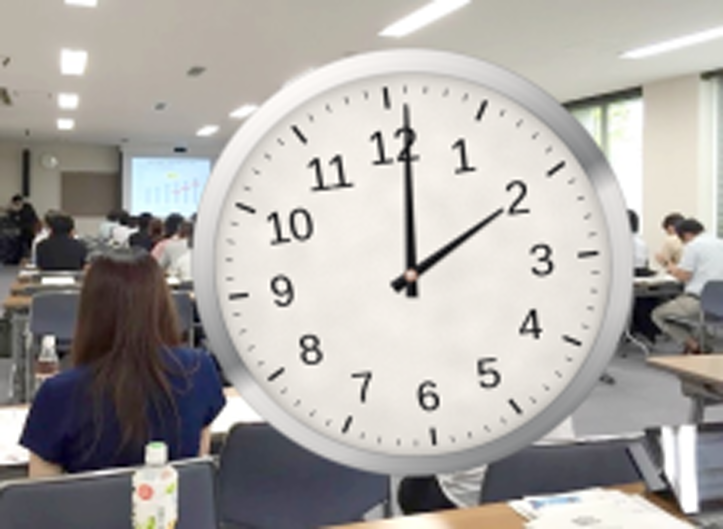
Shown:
**2:01**
